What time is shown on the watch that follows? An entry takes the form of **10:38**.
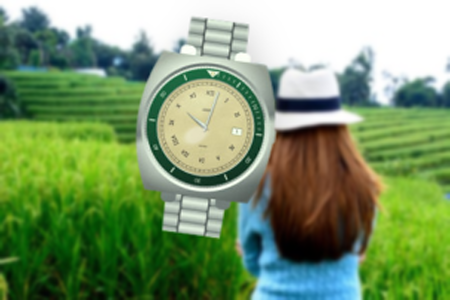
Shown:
**10:02**
